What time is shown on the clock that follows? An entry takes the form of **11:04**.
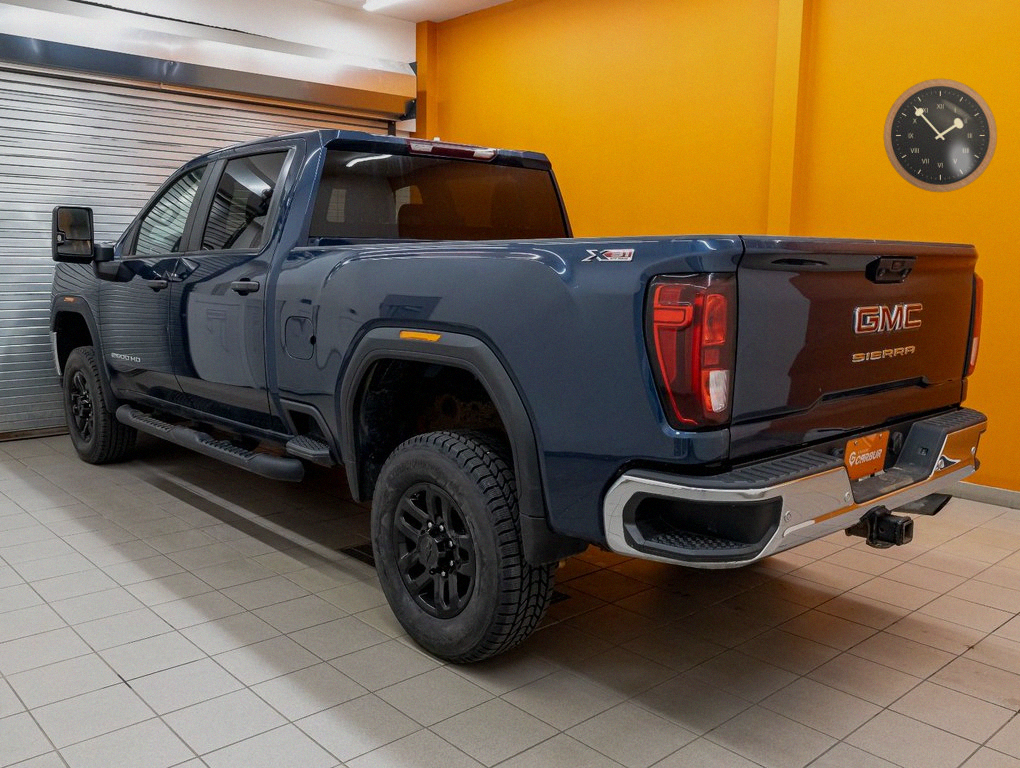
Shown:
**1:53**
